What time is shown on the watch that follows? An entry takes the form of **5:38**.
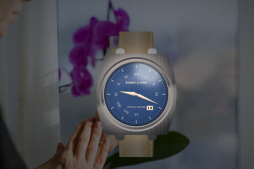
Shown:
**9:19**
